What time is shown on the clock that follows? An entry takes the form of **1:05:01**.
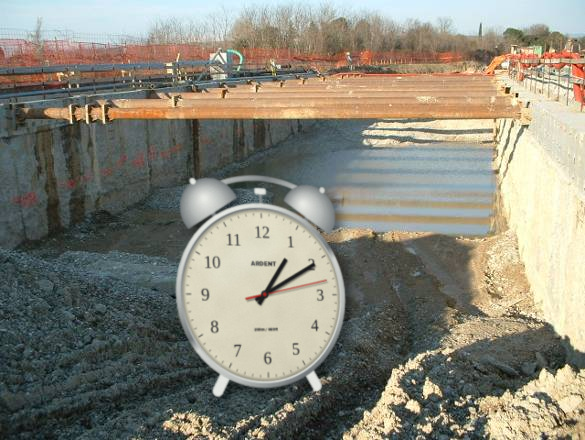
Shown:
**1:10:13**
